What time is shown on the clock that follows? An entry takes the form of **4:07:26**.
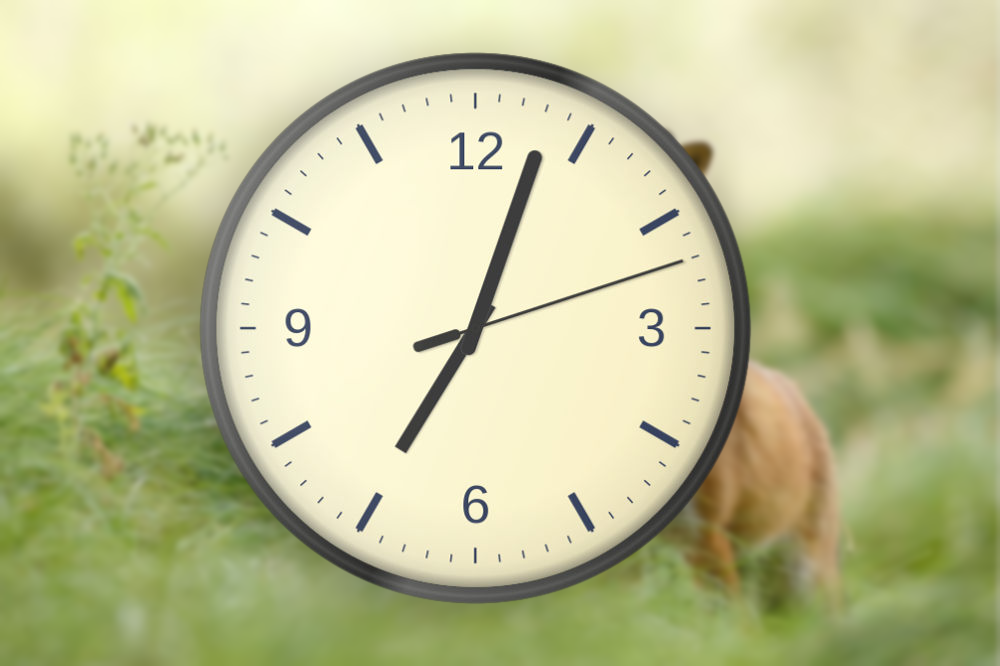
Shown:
**7:03:12**
